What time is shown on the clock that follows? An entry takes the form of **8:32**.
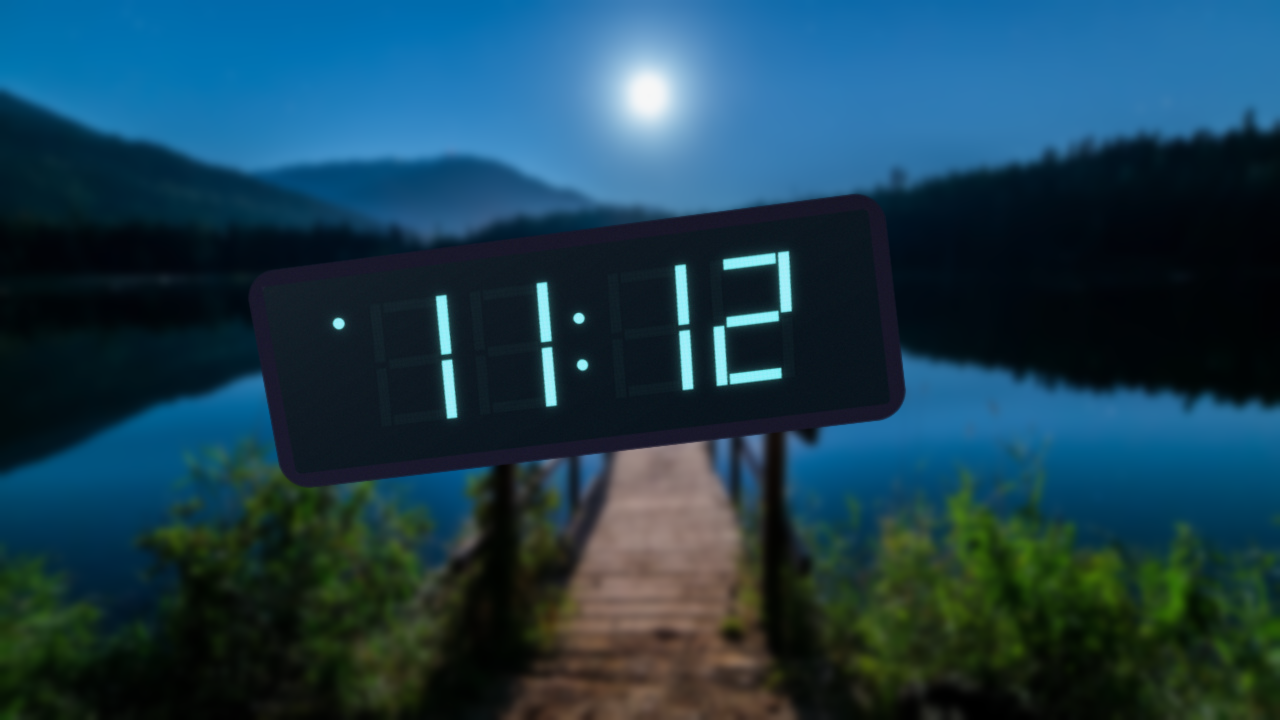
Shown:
**11:12**
